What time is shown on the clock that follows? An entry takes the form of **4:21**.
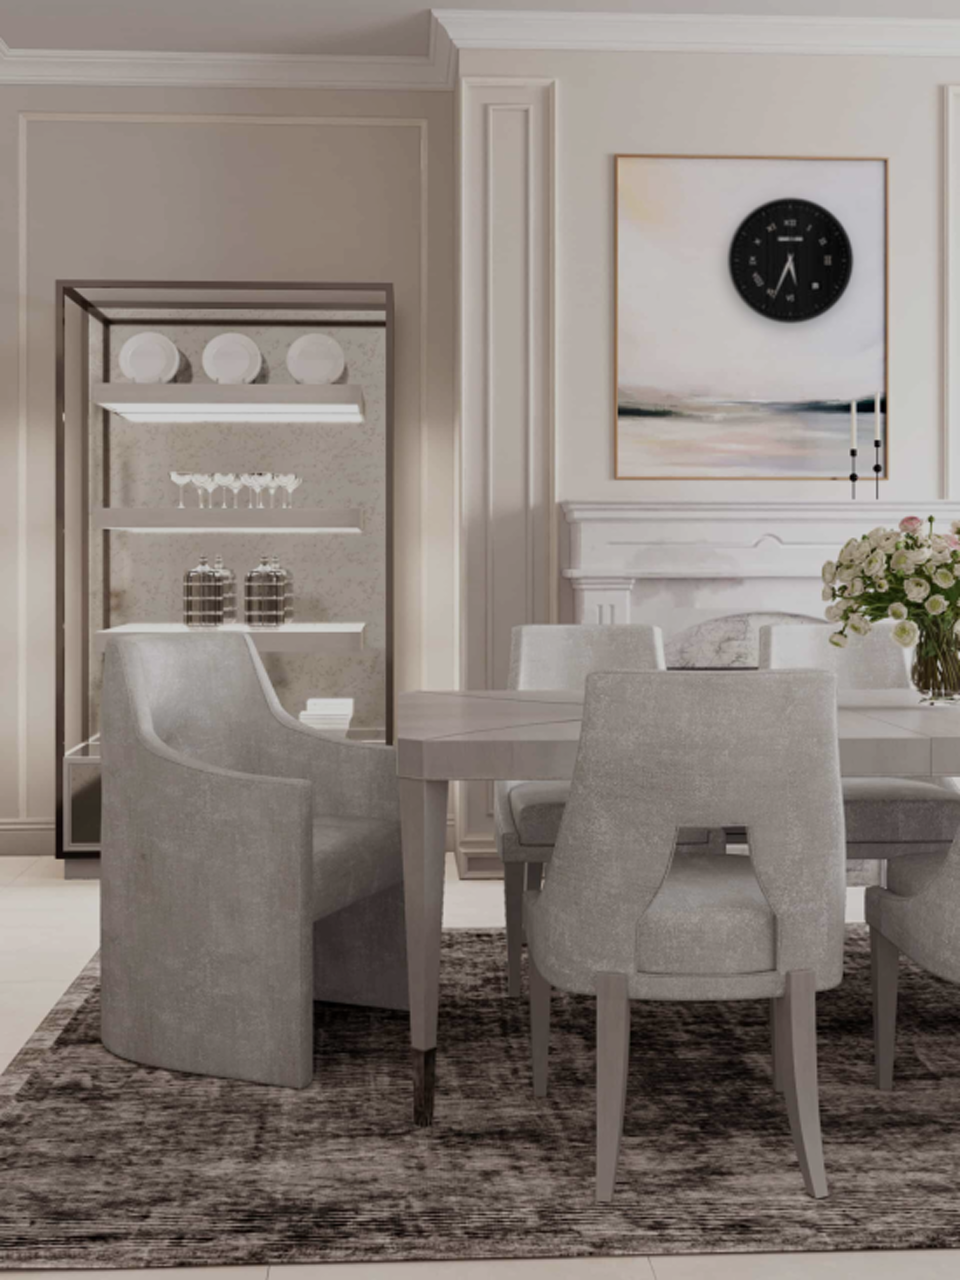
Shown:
**5:34**
